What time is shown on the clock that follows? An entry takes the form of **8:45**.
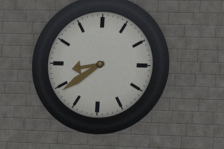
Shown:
**8:39**
